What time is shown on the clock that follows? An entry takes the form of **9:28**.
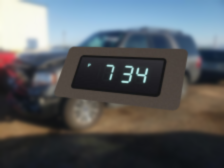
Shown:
**7:34**
